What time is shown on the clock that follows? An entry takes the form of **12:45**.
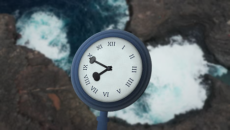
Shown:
**7:49**
